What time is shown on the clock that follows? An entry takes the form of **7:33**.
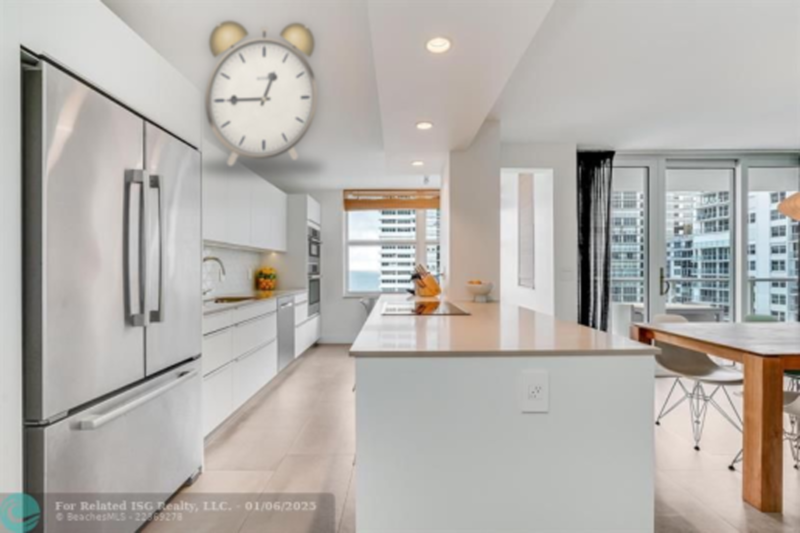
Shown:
**12:45**
